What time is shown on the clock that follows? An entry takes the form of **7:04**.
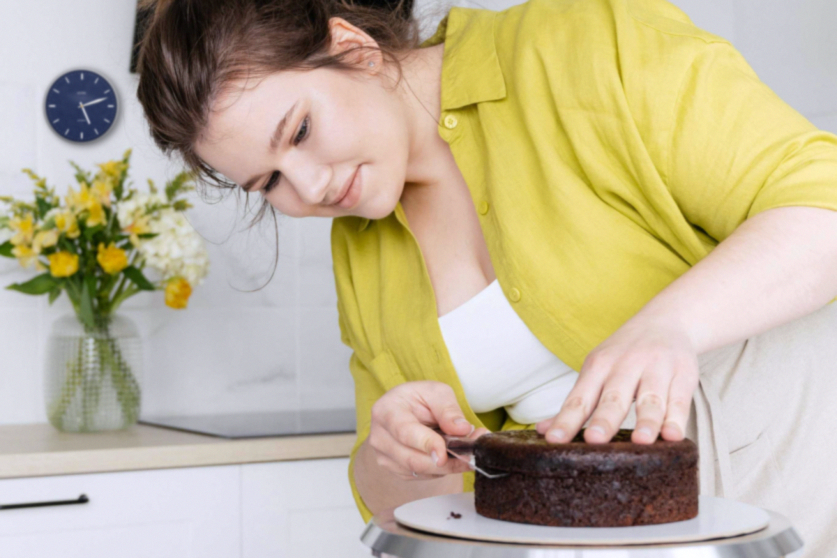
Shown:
**5:12**
